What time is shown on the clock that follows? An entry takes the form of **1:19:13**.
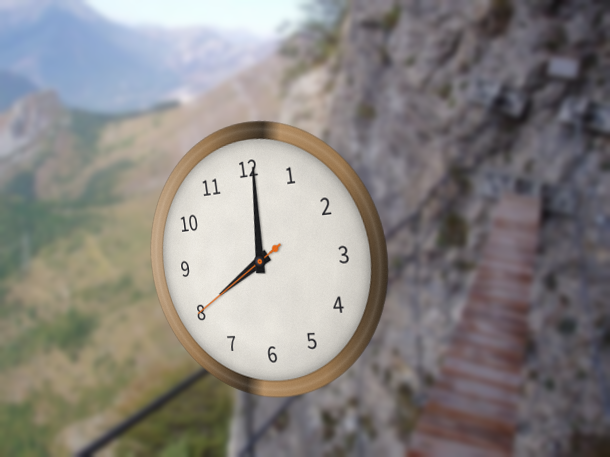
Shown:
**8:00:40**
